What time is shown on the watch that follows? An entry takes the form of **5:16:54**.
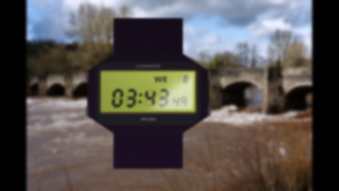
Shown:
**3:43:49**
